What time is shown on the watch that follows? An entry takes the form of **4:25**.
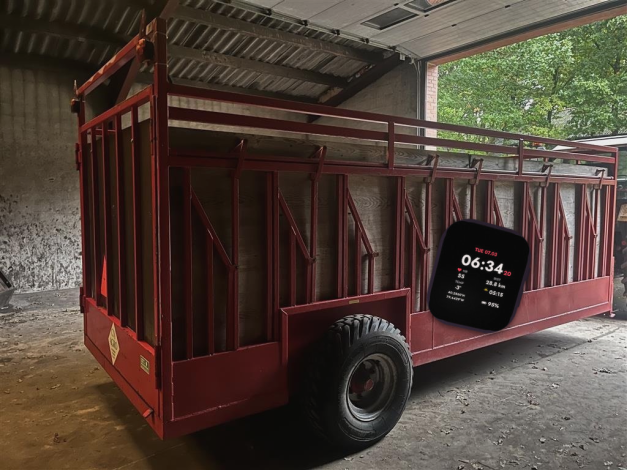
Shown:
**6:34**
